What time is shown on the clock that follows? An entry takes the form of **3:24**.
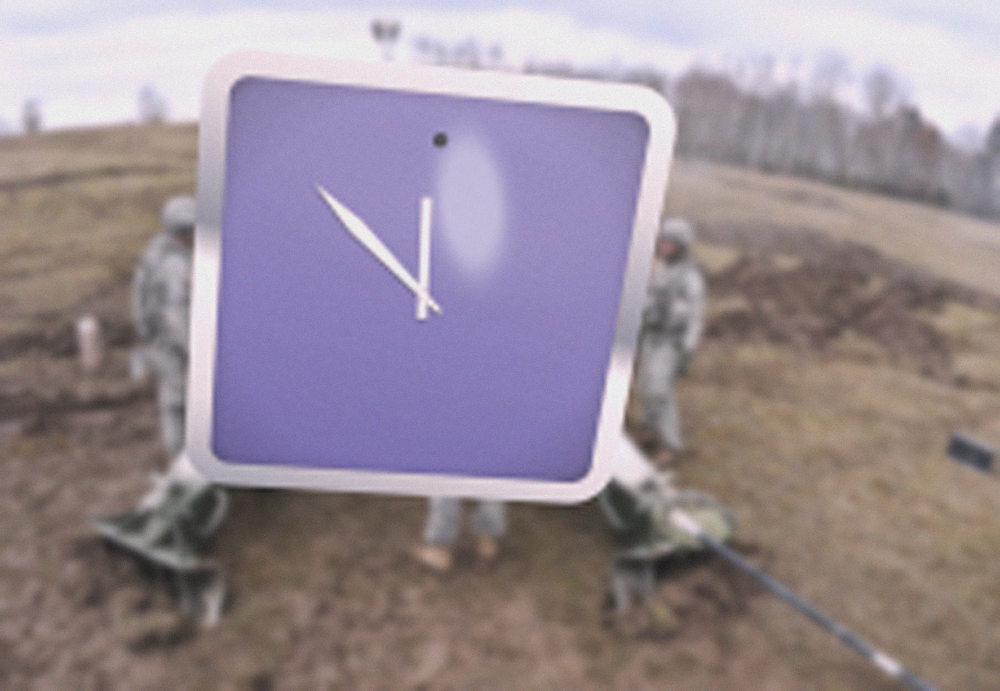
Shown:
**11:52**
